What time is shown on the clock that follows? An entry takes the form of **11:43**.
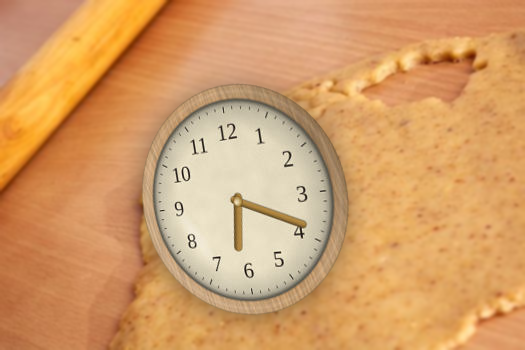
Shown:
**6:19**
